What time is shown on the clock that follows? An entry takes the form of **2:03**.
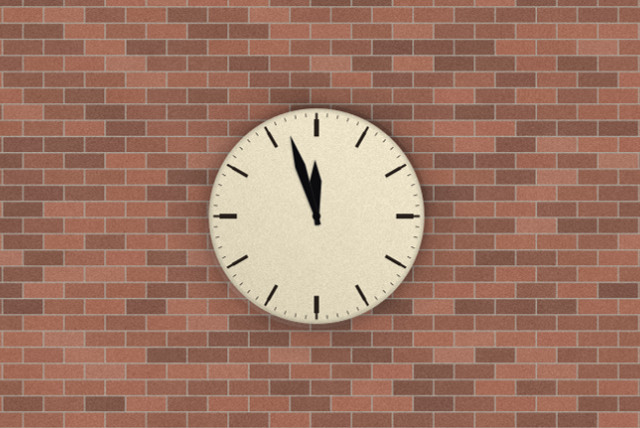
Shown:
**11:57**
